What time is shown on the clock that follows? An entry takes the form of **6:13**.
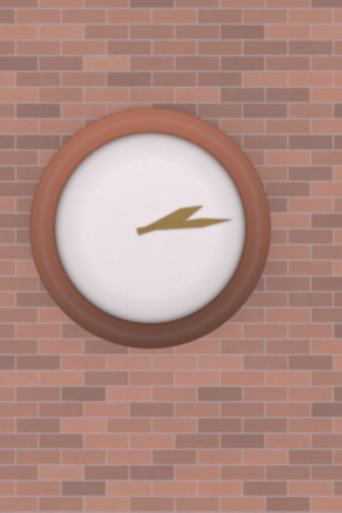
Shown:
**2:14**
